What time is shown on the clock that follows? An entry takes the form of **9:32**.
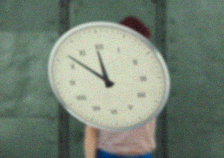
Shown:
**11:52**
